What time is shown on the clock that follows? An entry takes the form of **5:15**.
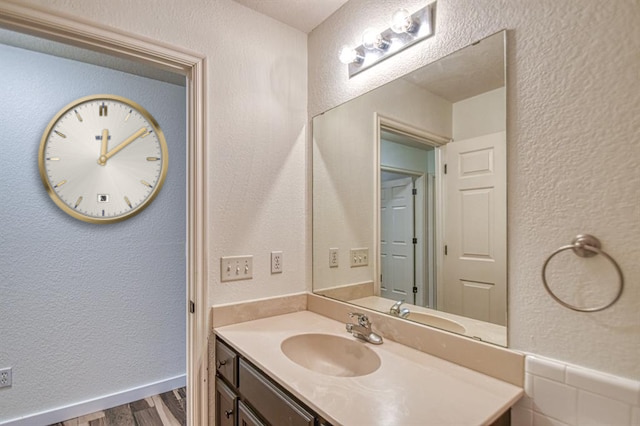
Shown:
**12:09**
